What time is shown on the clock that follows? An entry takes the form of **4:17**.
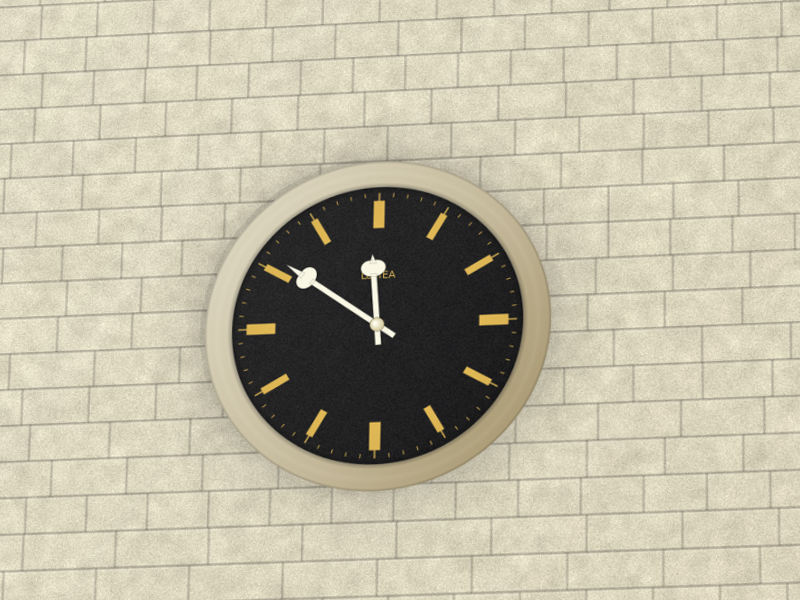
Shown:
**11:51**
